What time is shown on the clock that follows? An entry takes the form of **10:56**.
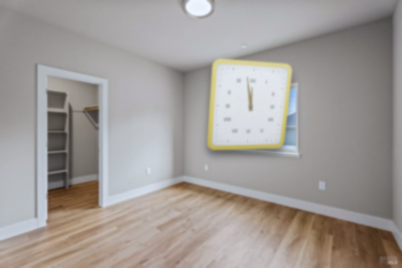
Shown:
**11:58**
